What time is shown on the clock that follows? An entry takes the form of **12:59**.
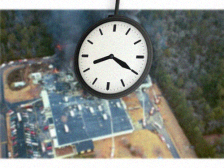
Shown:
**8:20**
